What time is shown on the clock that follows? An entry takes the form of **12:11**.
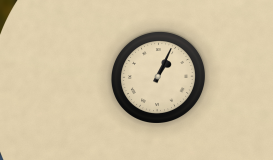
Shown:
**1:04**
